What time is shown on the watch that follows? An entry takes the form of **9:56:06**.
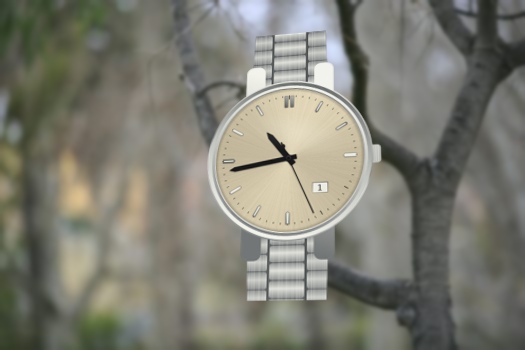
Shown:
**10:43:26**
